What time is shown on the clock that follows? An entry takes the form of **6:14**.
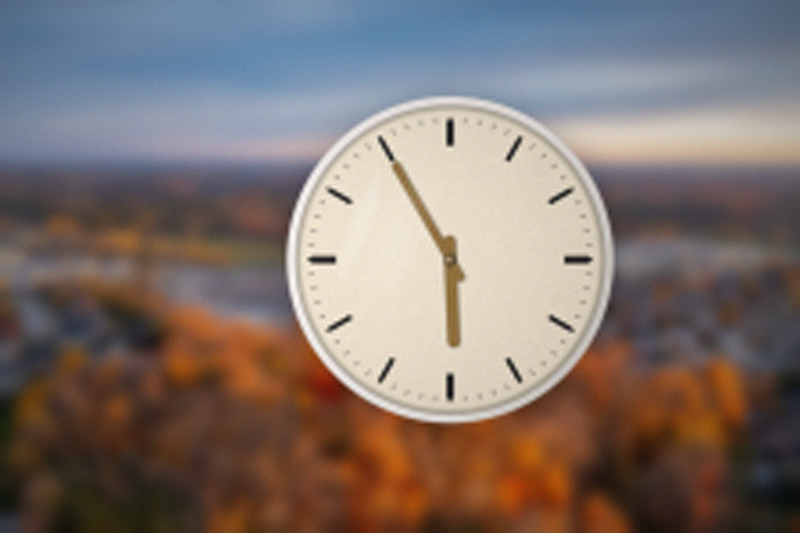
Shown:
**5:55**
